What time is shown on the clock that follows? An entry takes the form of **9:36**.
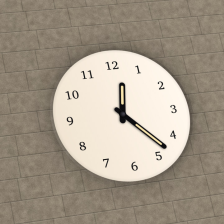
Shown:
**12:23**
